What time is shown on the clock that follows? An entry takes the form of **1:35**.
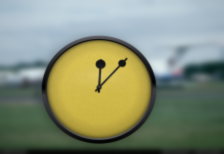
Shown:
**12:07**
